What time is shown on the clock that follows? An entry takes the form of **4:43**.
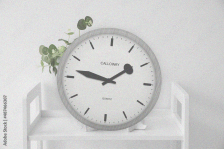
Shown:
**1:47**
